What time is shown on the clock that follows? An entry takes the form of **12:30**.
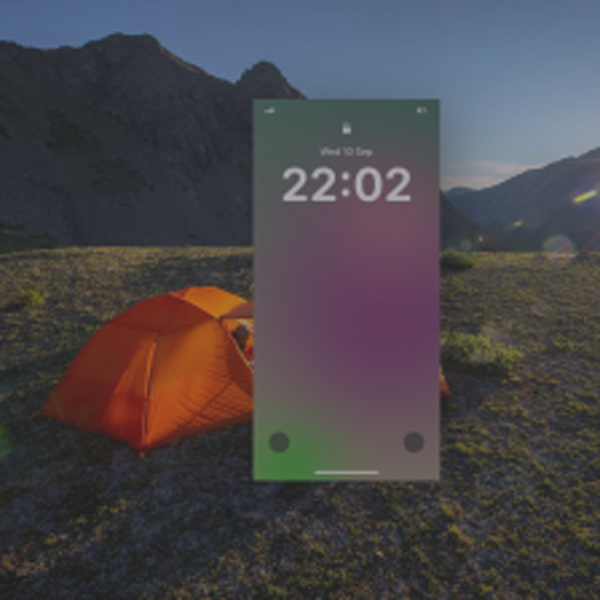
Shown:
**22:02**
